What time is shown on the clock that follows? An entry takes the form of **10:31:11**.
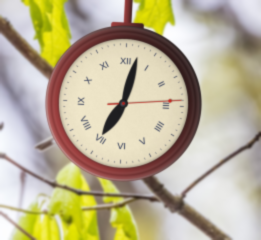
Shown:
**7:02:14**
